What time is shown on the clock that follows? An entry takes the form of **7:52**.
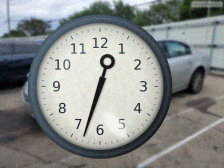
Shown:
**12:33**
